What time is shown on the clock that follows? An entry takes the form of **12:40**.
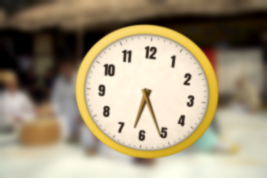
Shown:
**6:26**
